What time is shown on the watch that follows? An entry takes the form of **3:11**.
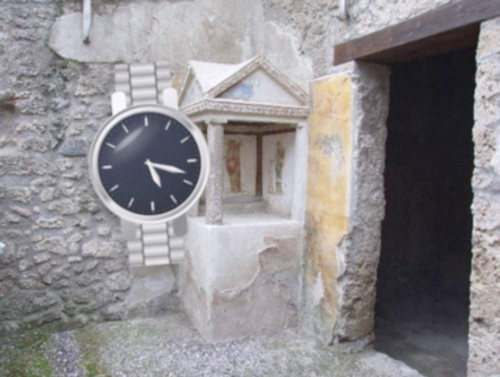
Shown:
**5:18**
